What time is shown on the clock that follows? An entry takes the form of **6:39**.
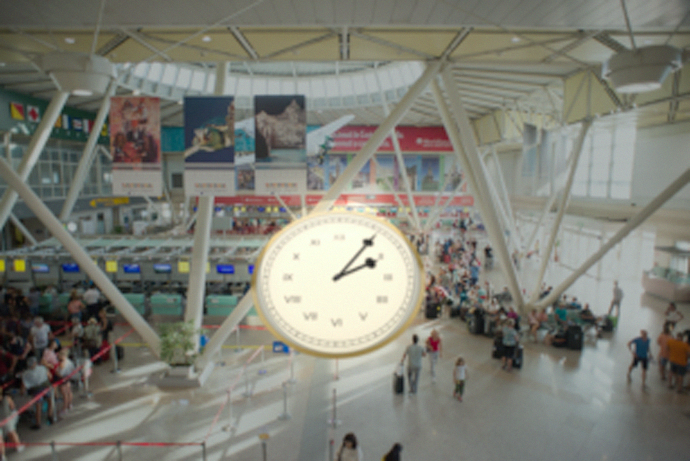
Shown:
**2:06**
